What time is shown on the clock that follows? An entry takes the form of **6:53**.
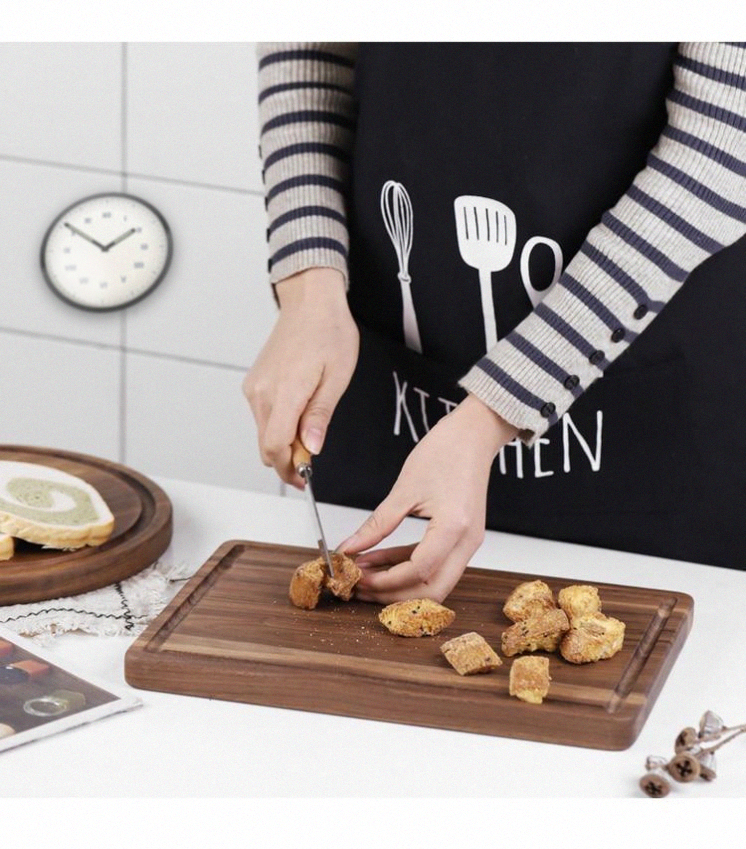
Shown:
**1:51**
